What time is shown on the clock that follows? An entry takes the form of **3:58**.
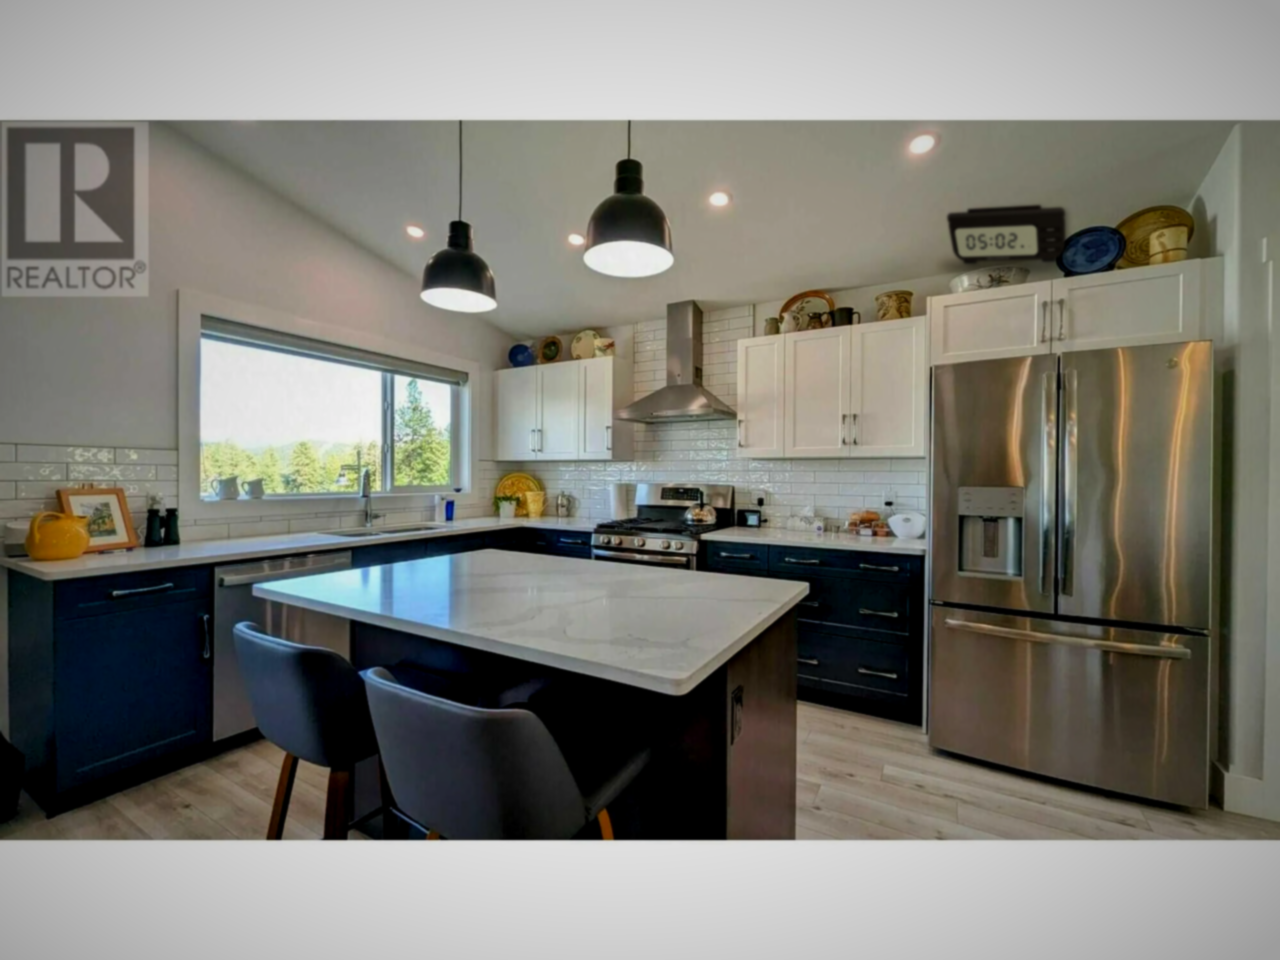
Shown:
**5:02**
